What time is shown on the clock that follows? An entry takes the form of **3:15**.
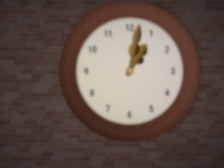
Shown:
**1:02**
